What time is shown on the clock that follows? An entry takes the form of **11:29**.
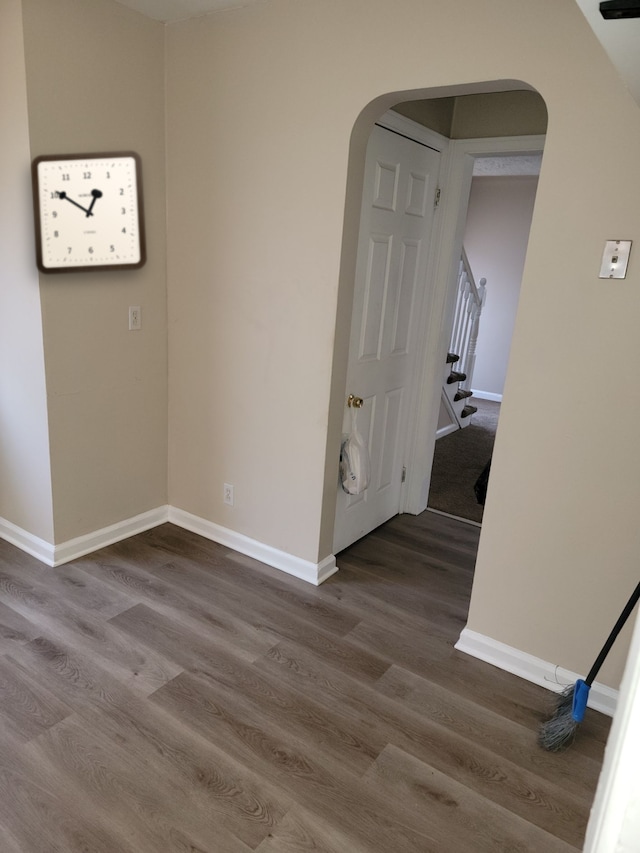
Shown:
**12:51**
